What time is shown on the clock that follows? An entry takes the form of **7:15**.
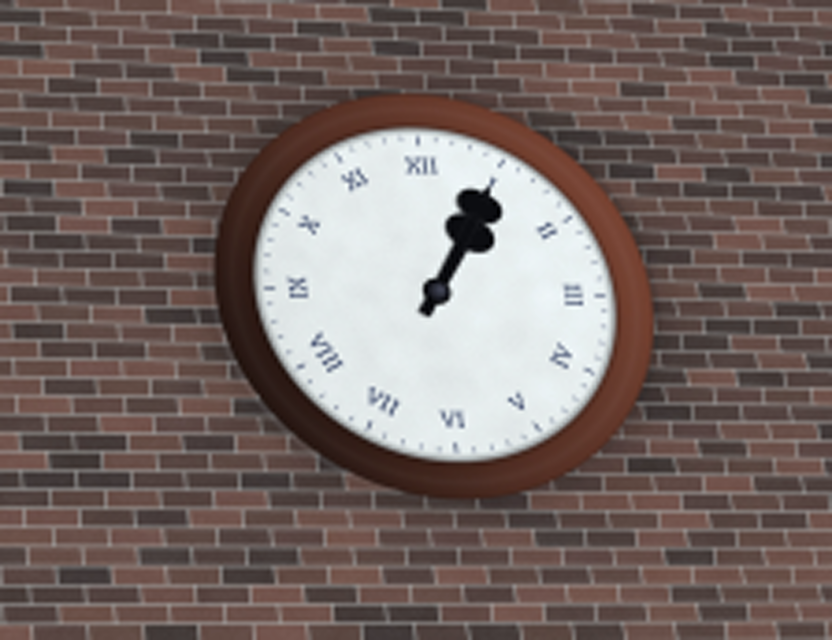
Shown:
**1:05**
